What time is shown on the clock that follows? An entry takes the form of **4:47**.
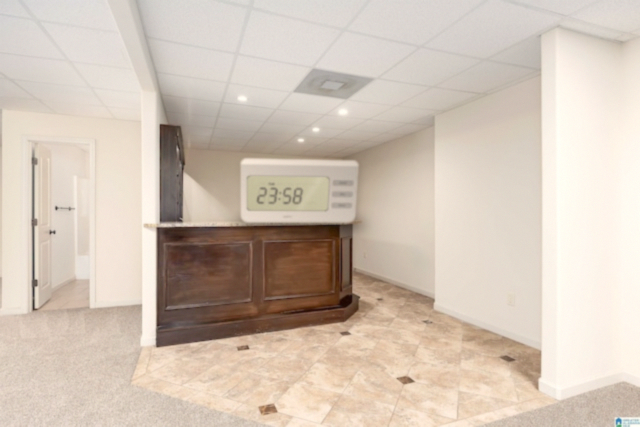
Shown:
**23:58**
